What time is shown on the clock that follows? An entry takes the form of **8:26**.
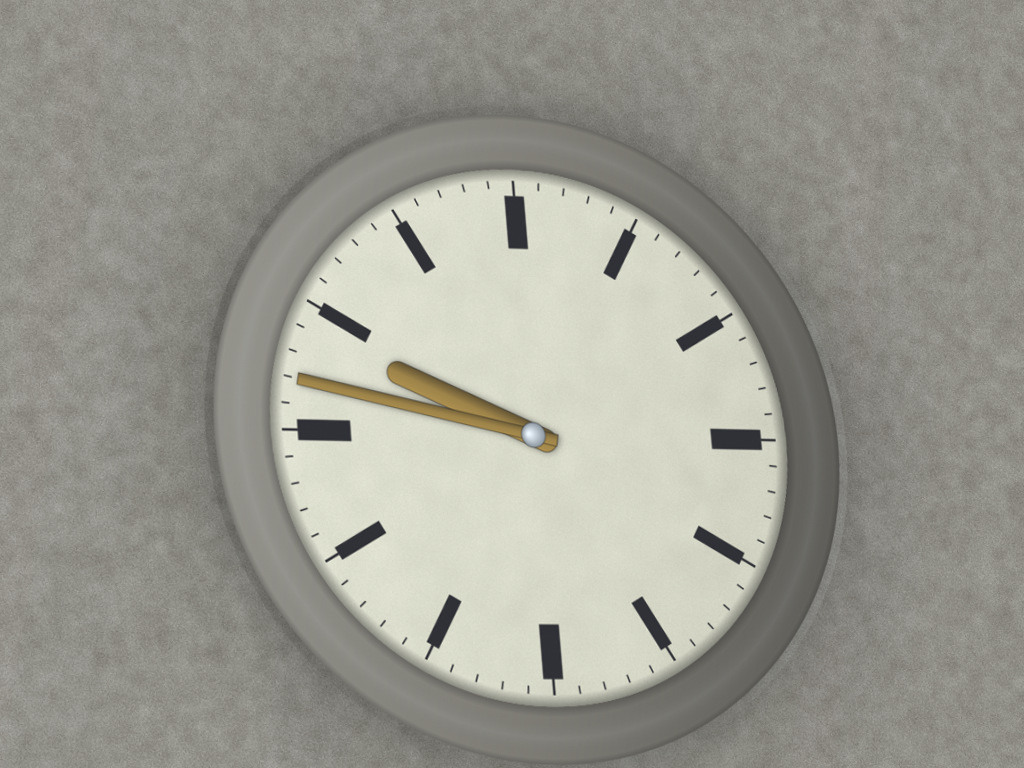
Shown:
**9:47**
